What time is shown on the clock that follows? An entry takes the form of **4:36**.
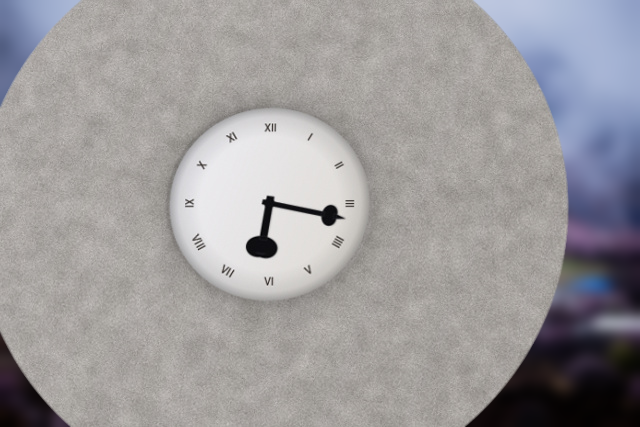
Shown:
**6:17**
